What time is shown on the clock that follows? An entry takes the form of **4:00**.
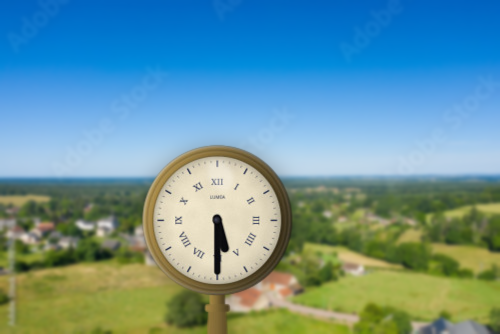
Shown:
**5:30**
